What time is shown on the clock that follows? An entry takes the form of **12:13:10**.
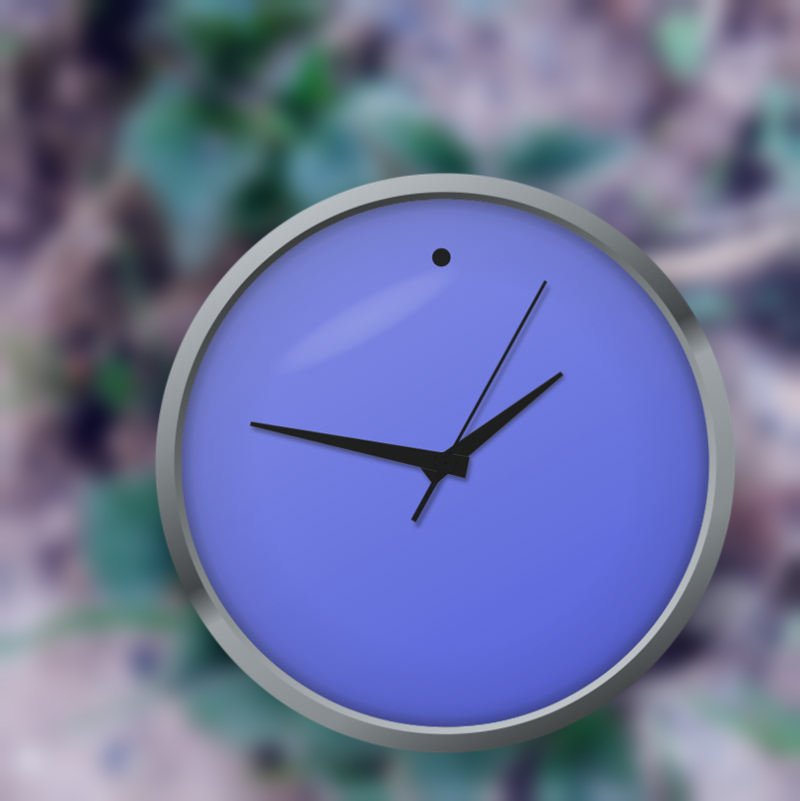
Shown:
**1:47:05**
